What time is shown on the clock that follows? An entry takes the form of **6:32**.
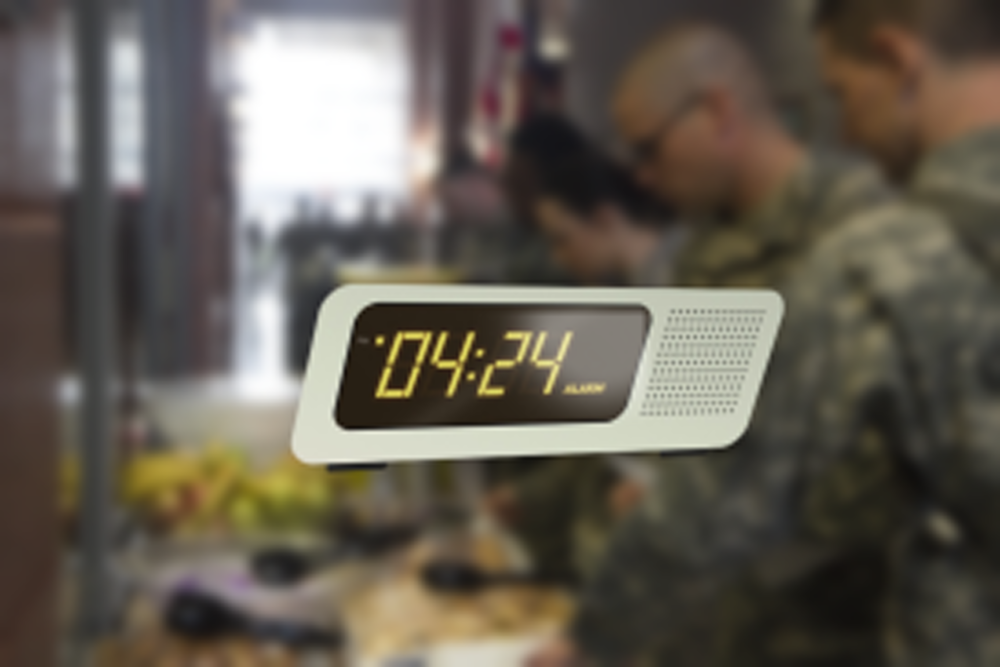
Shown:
**4:24**
